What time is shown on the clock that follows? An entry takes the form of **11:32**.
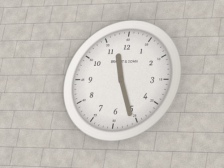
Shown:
**11:26**
